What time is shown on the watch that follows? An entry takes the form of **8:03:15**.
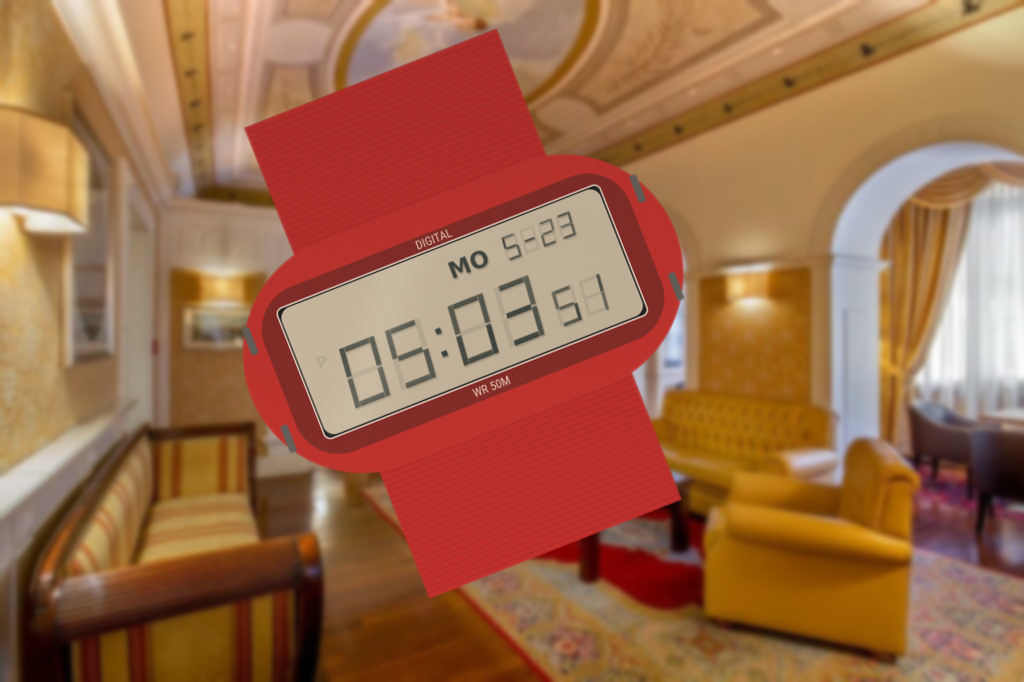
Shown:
**5:03:51**
